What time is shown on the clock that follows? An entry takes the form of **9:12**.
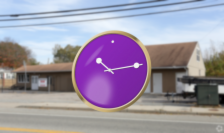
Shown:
**10:13**
